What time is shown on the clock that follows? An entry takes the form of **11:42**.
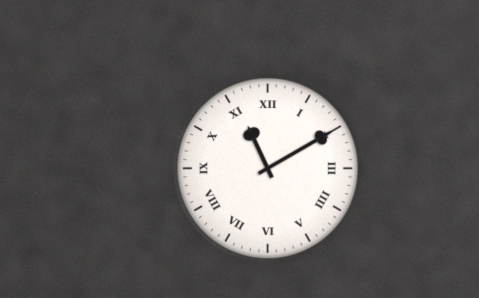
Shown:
**11:10**
